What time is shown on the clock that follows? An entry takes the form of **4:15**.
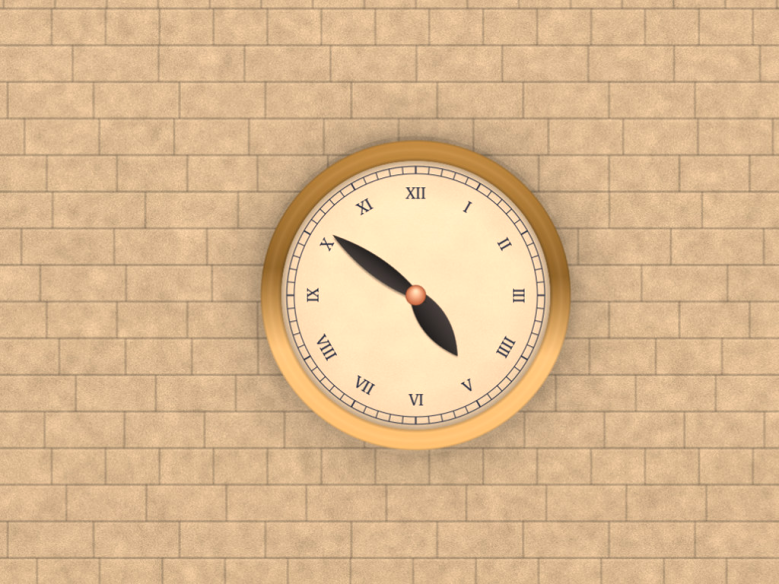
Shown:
**4:51**
